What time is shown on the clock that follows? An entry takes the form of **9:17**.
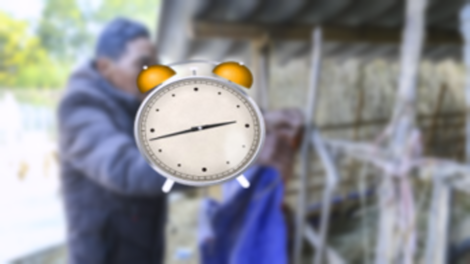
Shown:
**2:43**
